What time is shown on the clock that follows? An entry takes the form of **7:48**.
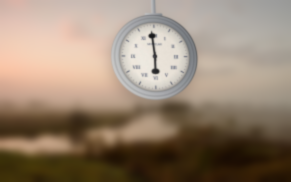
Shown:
**5:59**
